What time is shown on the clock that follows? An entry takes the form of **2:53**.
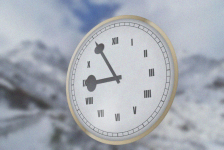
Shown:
**8:55**
